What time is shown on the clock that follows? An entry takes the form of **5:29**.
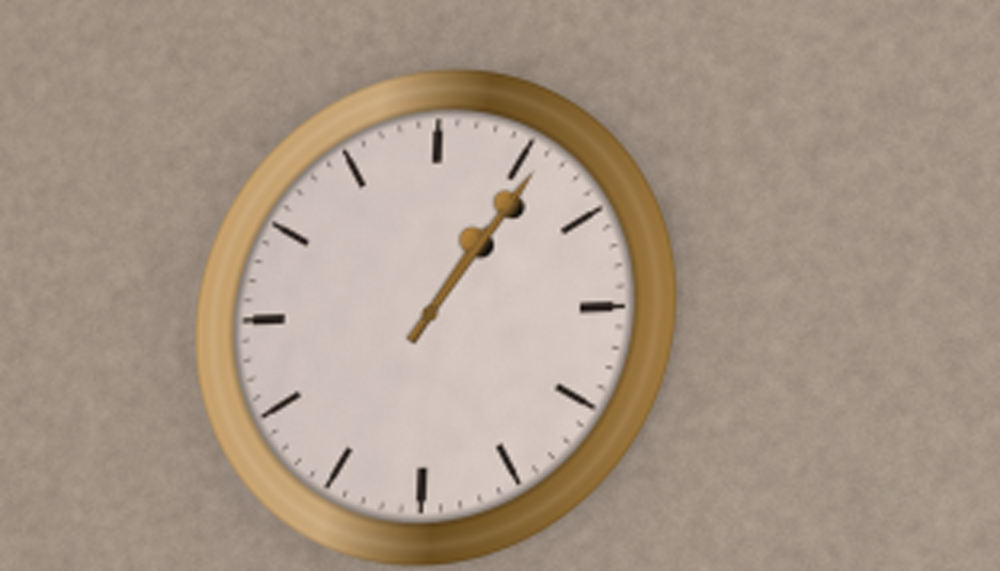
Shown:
**1:06**
